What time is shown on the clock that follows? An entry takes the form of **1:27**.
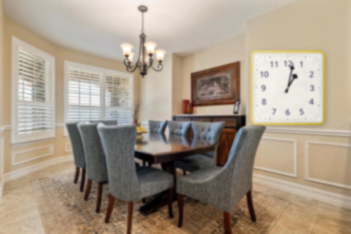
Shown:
**1:02**
